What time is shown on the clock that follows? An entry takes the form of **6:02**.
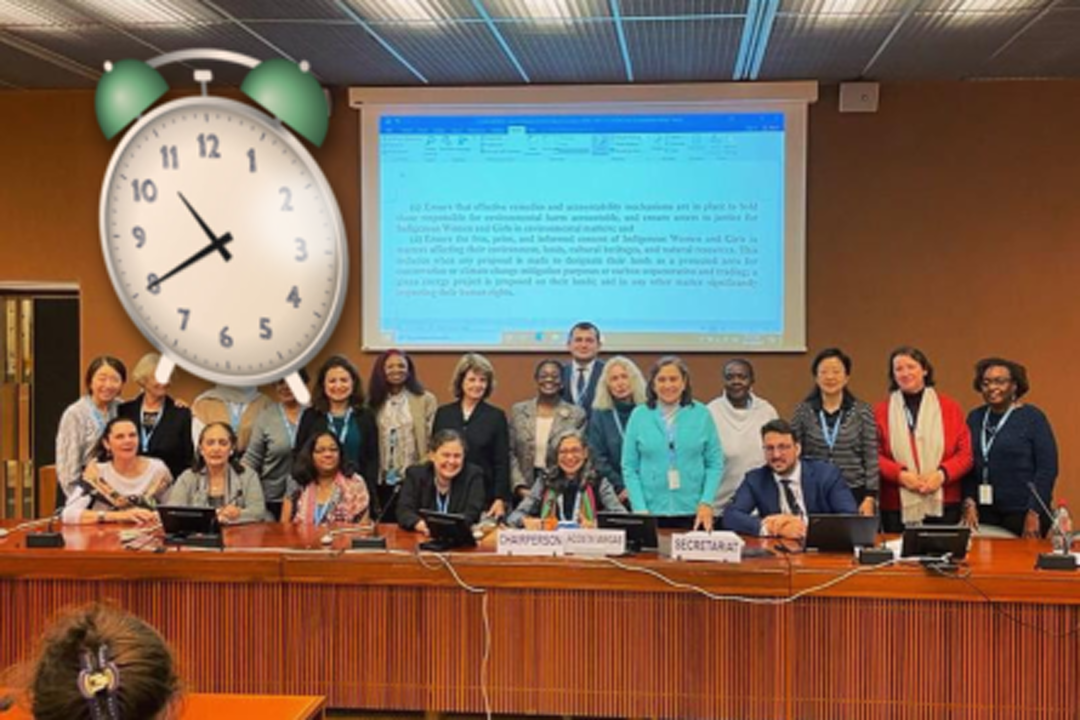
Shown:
**10:40**
